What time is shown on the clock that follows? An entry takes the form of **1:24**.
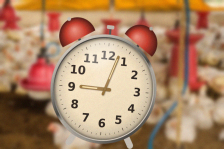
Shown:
**9:03**
